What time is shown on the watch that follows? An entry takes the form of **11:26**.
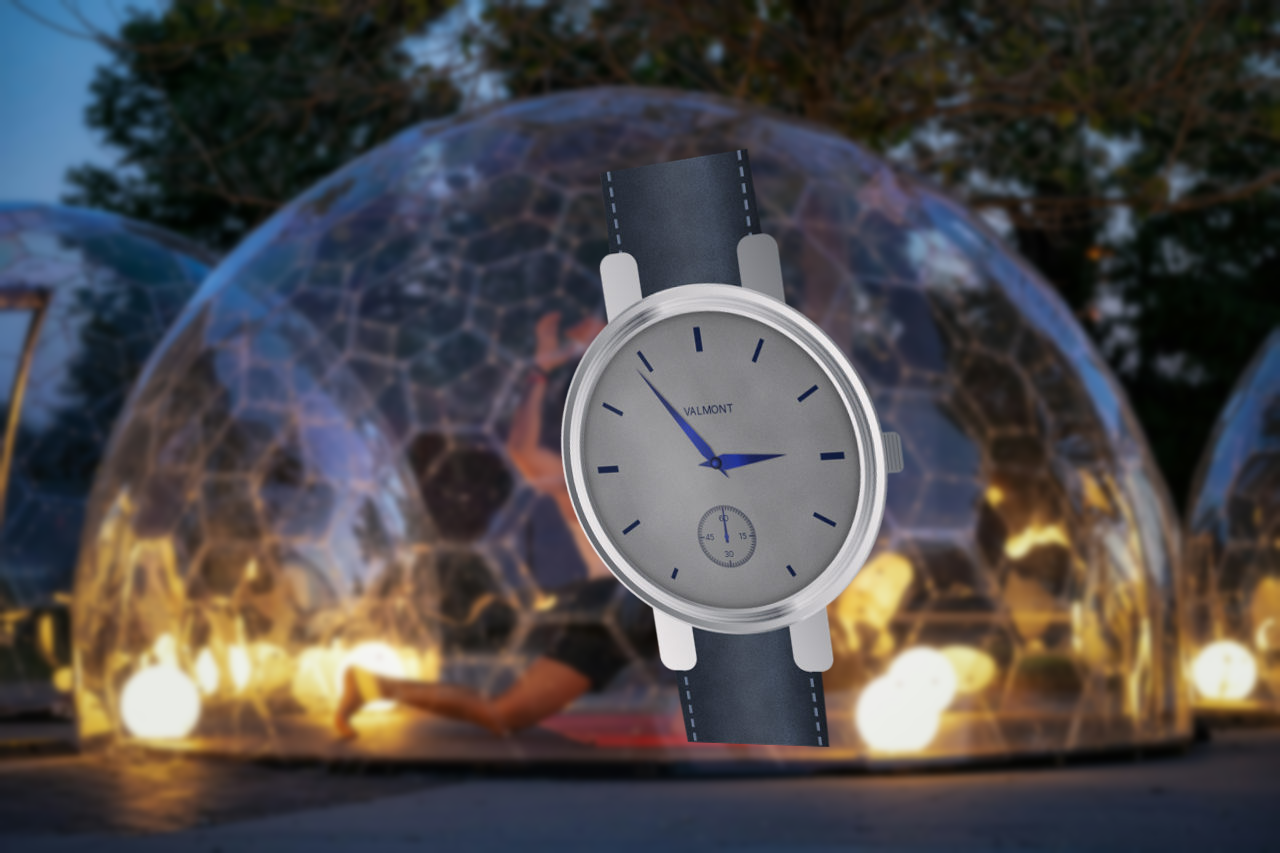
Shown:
**2:54**
